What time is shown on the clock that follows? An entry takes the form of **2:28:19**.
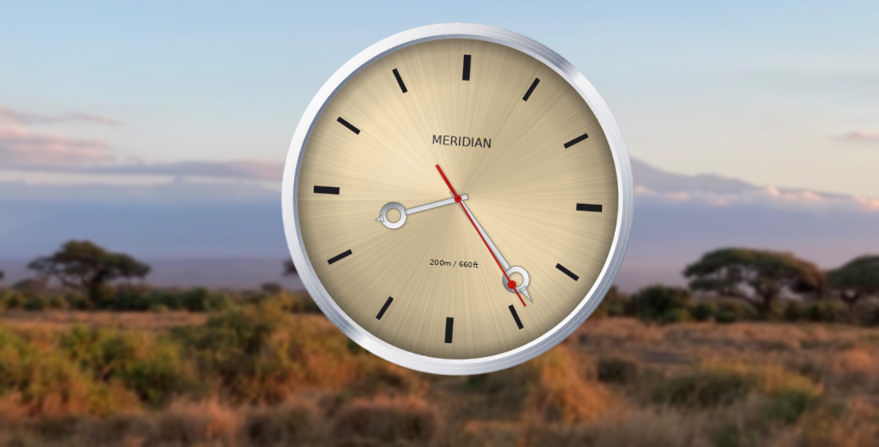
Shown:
**8:23:24**
